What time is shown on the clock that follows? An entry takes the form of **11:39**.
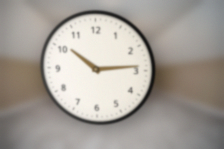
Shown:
**10:14**
